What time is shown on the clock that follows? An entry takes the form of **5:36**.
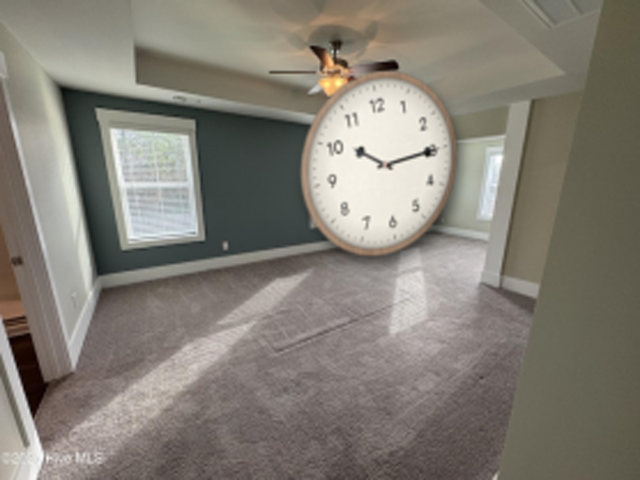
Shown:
**10:15**
